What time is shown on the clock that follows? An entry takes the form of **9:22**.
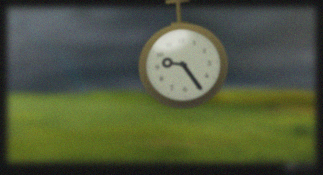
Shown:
**9:25**
